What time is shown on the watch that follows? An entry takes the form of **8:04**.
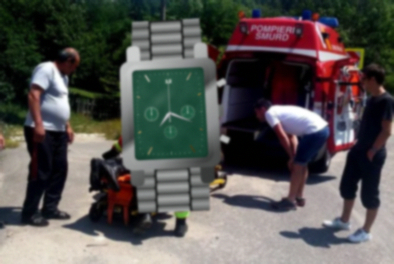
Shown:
**7:19**
